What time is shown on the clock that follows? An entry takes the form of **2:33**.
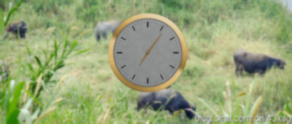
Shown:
**7:06**
